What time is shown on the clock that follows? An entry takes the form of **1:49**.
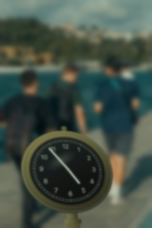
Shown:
**4:54**
